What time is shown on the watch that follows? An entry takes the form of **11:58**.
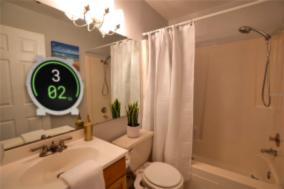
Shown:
**3:02**
